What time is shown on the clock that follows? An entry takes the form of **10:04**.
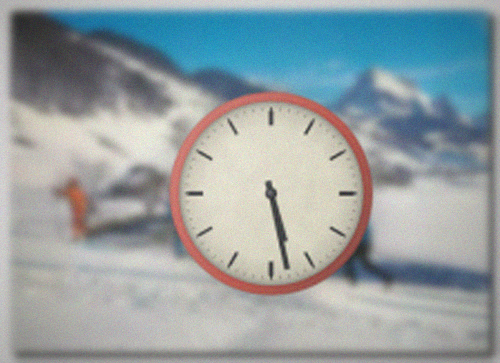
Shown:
**5:28**
